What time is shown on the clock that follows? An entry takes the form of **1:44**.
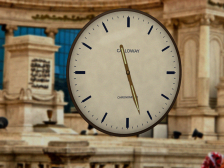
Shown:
**11:27**
